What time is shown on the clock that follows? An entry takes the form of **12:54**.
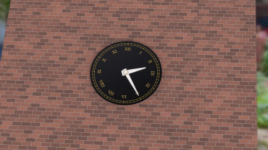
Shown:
**2:25**
